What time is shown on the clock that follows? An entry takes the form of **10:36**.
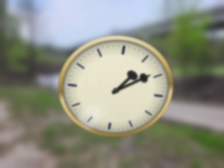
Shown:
**1:09**
